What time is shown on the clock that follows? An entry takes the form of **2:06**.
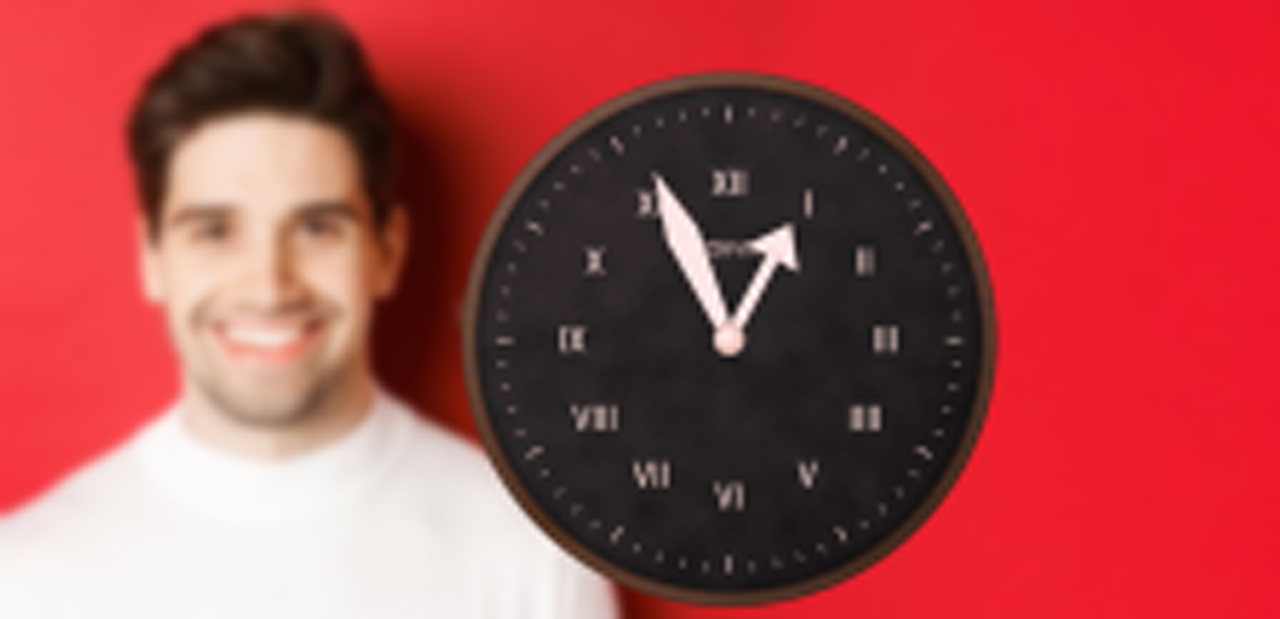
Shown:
**12:56**
